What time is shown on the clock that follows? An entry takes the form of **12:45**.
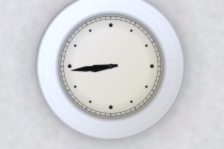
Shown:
**8:44**
